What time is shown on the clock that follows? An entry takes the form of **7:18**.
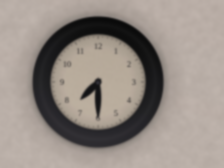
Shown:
**7:30**
